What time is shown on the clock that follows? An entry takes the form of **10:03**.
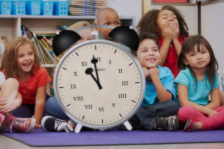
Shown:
**10:59**
